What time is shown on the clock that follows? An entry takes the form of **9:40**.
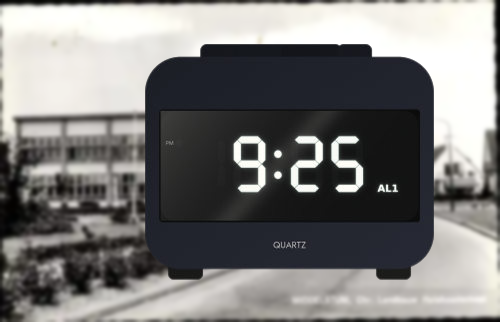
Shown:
**9:25**
